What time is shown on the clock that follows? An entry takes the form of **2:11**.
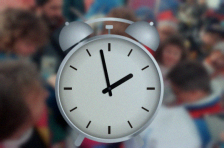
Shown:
**1:58**
